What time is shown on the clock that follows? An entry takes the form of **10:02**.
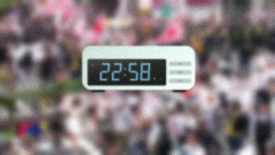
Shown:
**22:58**
